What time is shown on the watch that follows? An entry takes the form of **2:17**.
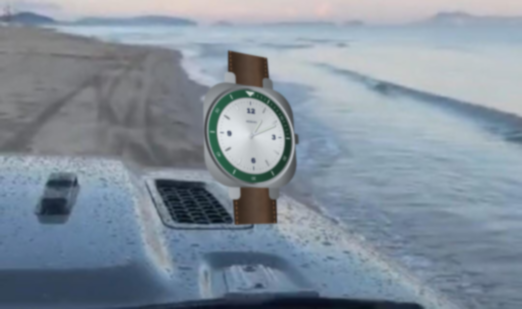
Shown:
**1:11**
